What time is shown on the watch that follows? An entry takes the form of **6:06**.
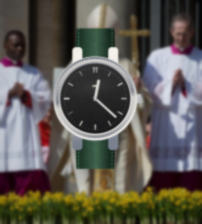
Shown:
**12:22**
